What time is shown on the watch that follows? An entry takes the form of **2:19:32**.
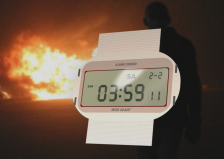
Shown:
**3:59:11**
